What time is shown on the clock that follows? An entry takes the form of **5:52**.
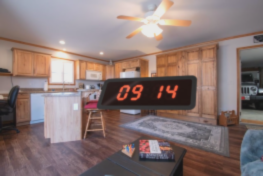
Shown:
**9:14**
